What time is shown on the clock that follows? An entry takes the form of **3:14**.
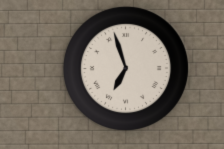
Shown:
**6:57**
